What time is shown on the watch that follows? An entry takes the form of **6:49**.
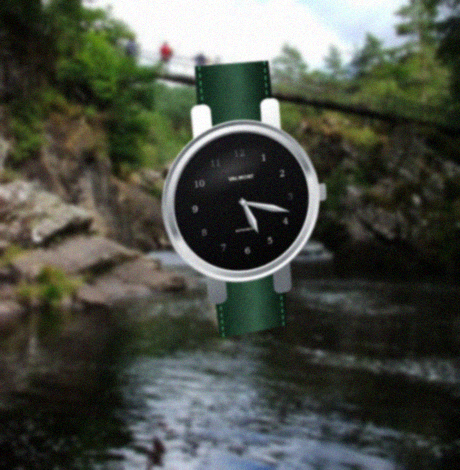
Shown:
**5:18**
